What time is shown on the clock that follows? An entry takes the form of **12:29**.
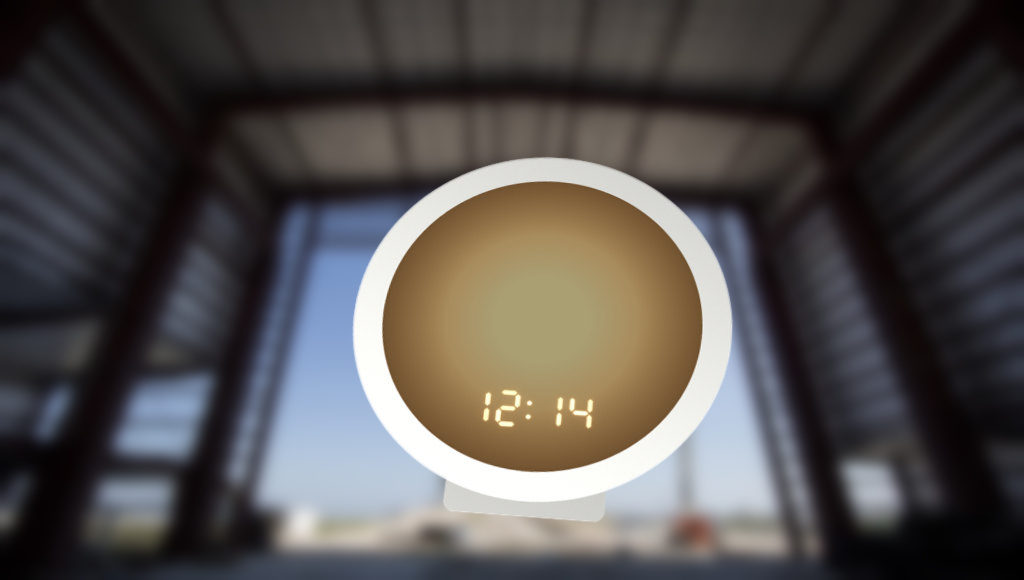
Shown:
**12:14**
